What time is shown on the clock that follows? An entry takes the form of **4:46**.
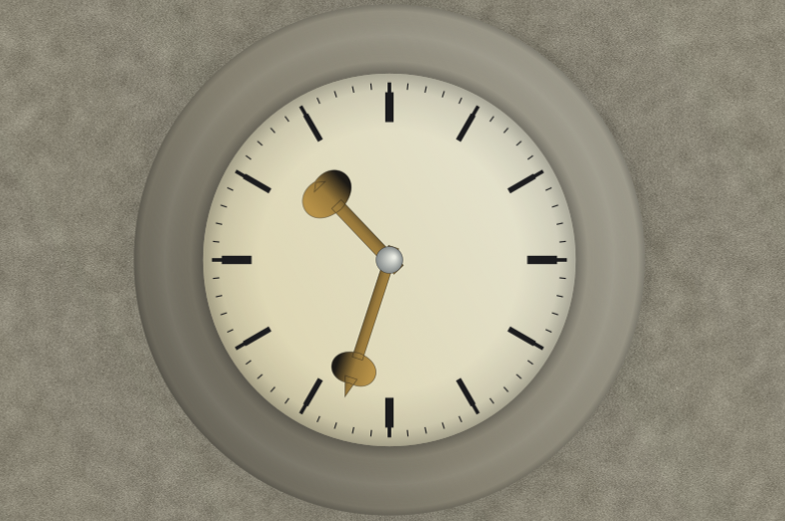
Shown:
**10:33**
